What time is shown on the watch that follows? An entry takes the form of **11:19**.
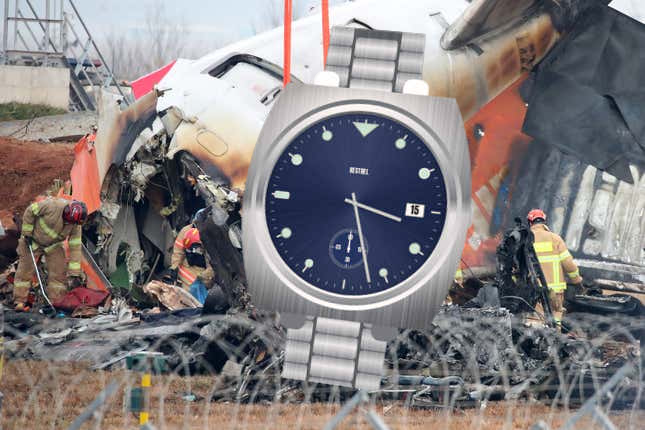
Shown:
**3:27**
